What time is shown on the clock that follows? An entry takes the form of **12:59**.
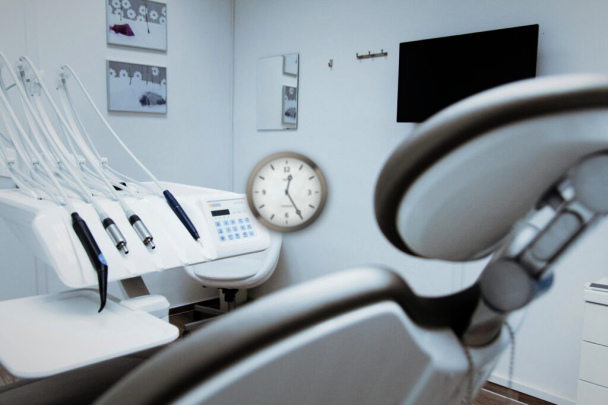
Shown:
**12:25**
